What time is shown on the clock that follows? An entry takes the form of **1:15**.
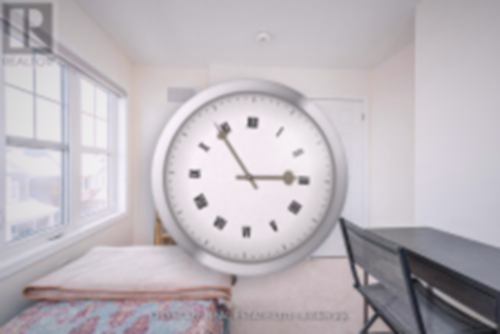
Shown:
**2:54**
